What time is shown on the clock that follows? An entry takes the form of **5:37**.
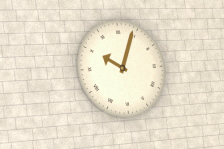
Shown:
**10:04**
